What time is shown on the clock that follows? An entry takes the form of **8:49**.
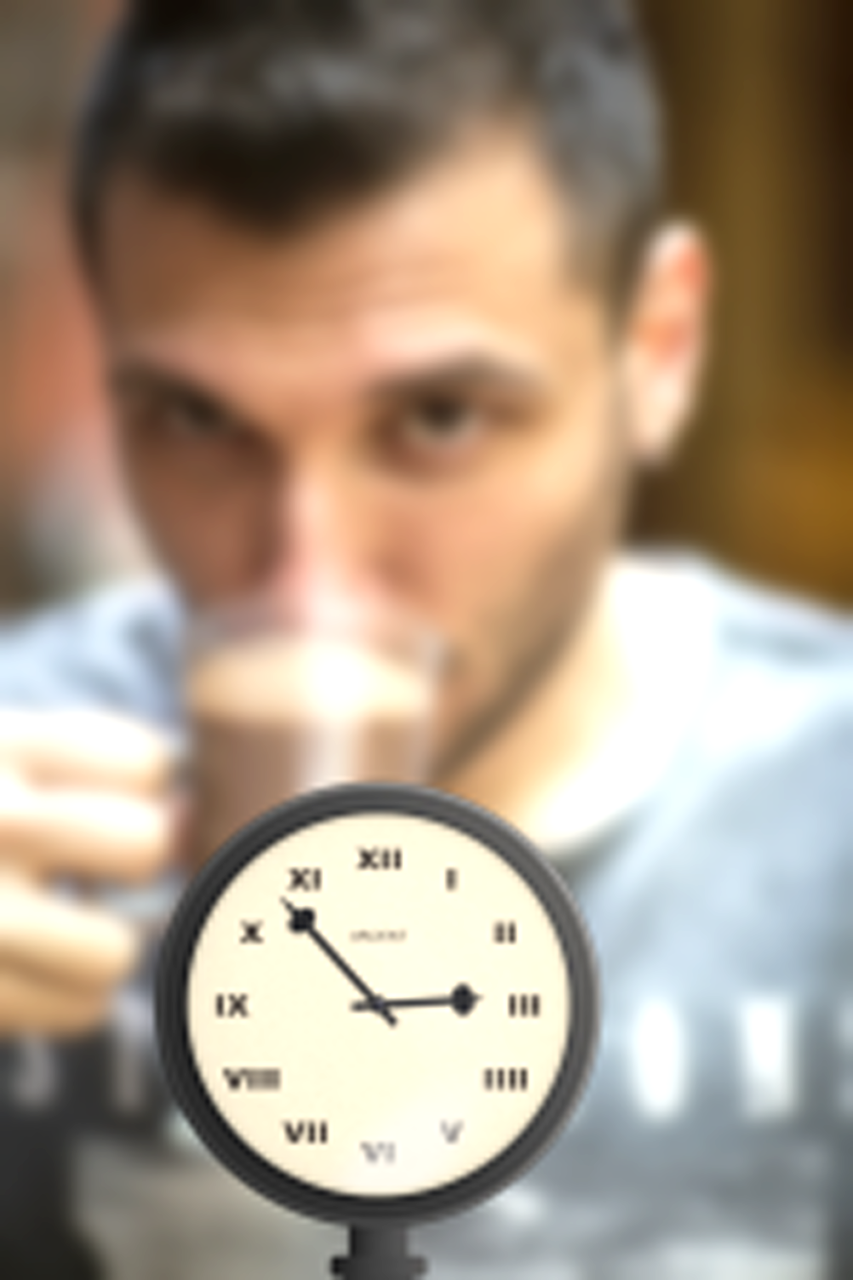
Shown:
**2:53**
